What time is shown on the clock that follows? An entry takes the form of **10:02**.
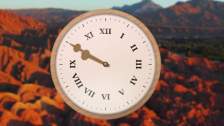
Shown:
**9:50**
